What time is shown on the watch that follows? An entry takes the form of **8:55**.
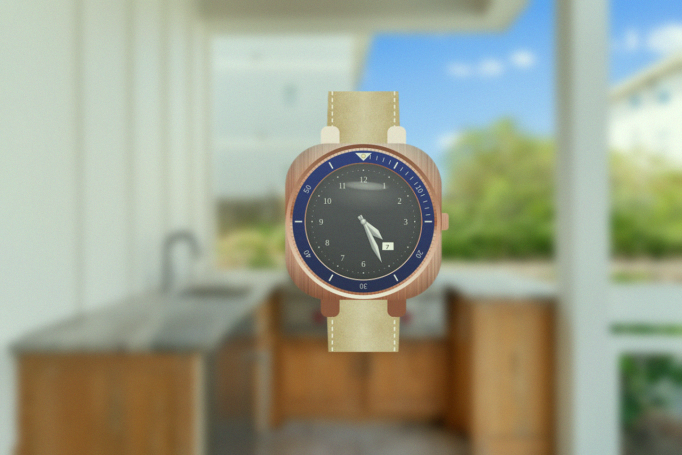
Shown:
**4:26**
